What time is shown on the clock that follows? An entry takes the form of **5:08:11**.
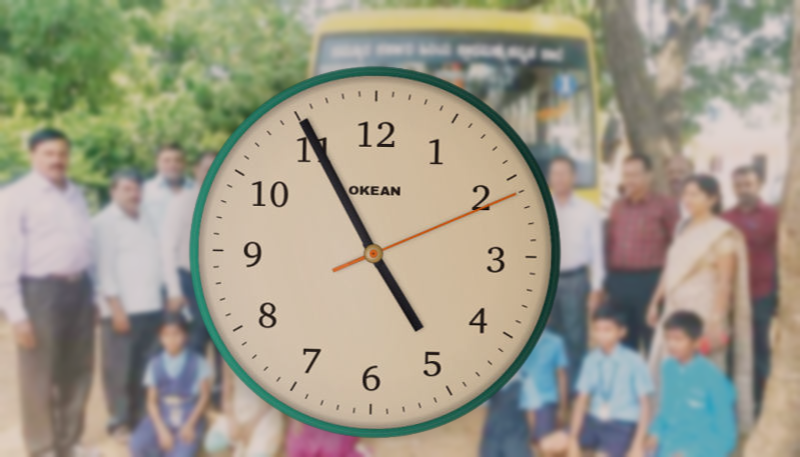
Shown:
**4:55:11**
